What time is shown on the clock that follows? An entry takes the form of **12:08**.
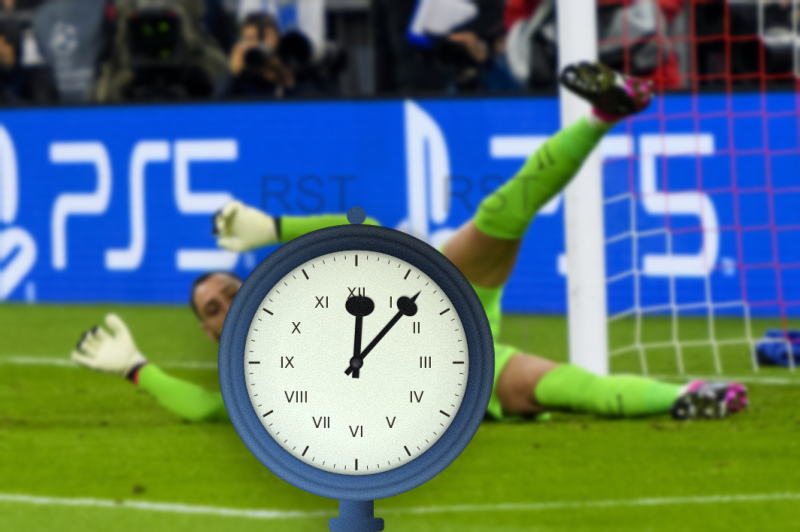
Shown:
**12:07**
